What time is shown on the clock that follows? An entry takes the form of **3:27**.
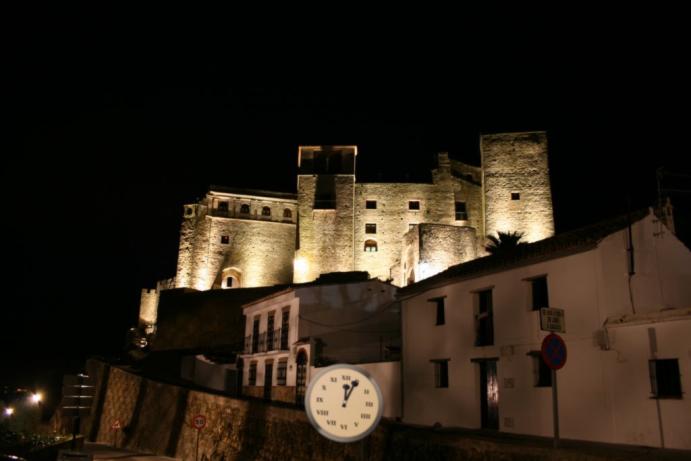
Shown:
**12:04**
